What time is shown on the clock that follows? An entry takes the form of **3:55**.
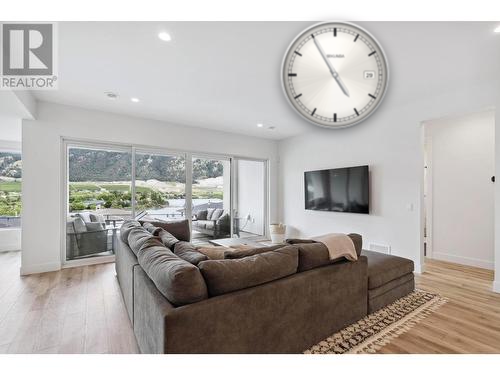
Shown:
**4:55**
